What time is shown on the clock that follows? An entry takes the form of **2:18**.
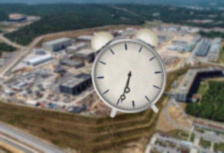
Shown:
**6:34**
